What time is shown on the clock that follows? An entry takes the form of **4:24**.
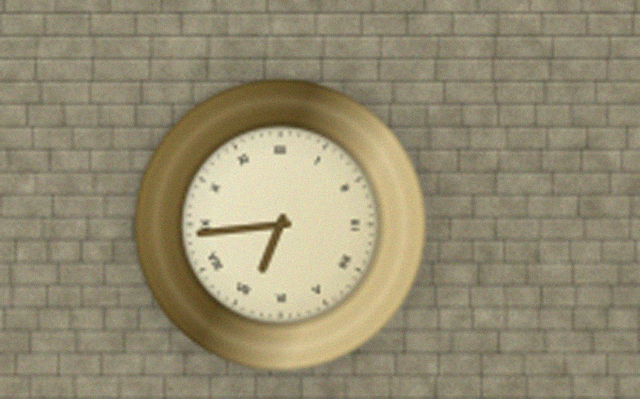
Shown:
**6:44**
